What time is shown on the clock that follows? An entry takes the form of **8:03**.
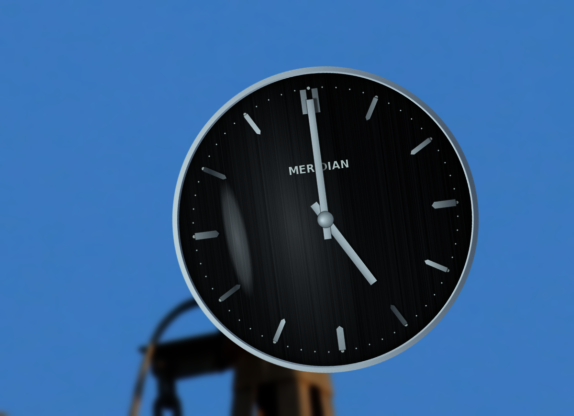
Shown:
**5:00**
